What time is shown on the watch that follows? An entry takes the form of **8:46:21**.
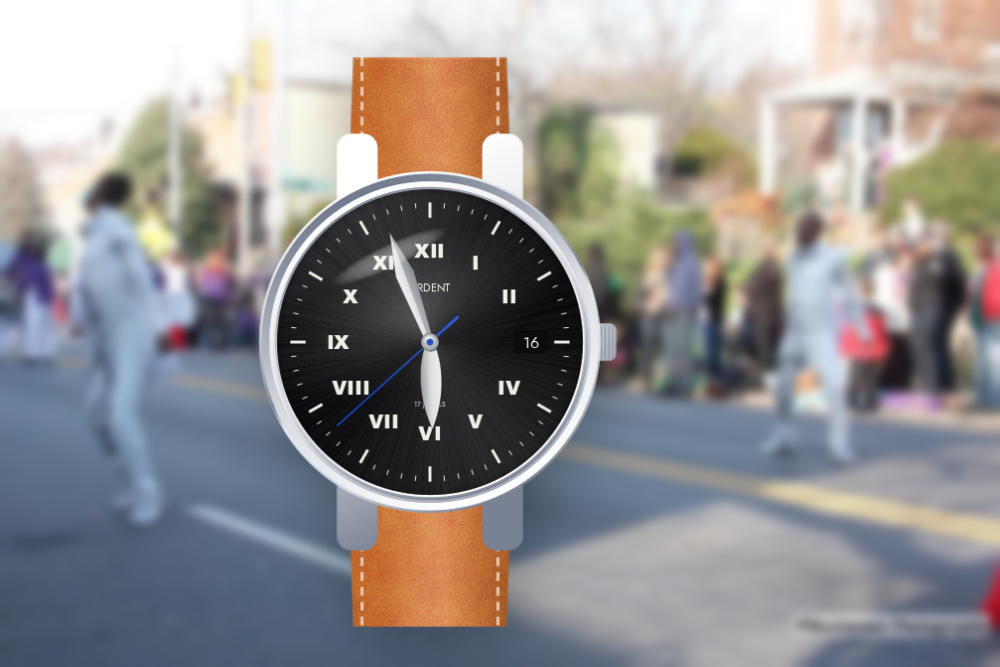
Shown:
**5:56:38**
